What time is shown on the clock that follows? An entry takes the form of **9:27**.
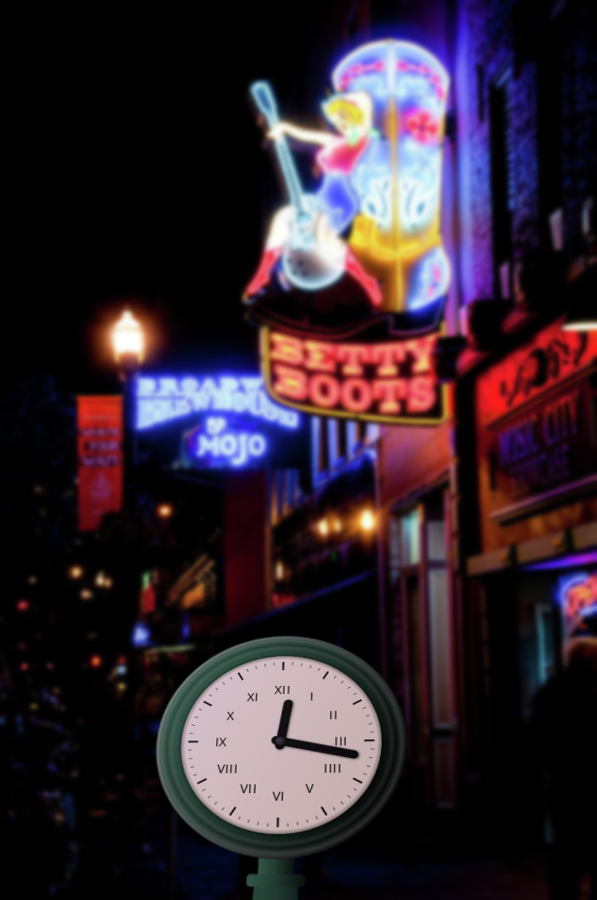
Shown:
**12:17**
